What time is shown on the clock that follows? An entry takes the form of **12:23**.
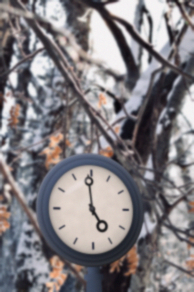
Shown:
**4:59**
